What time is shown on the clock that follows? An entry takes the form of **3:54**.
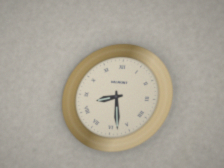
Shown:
**8:28**
